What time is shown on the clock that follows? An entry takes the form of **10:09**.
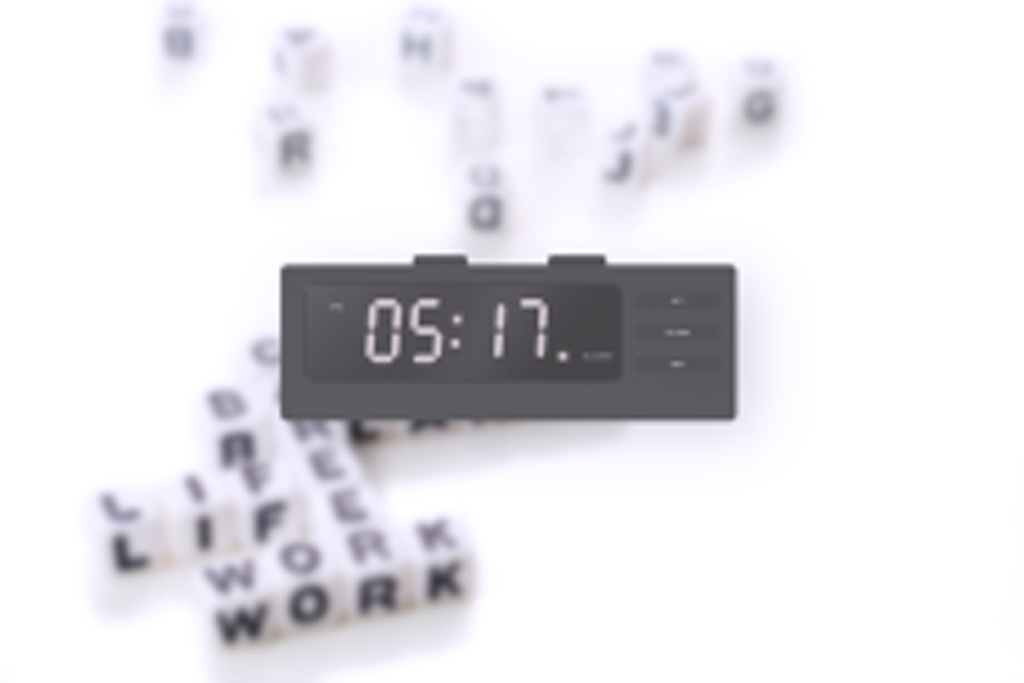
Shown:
**5:17**
